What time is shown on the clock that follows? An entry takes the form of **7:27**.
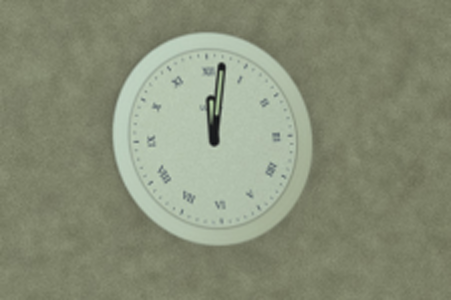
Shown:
**12:02**
